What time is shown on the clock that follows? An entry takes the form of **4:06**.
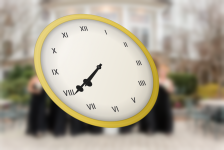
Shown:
**7:39**
